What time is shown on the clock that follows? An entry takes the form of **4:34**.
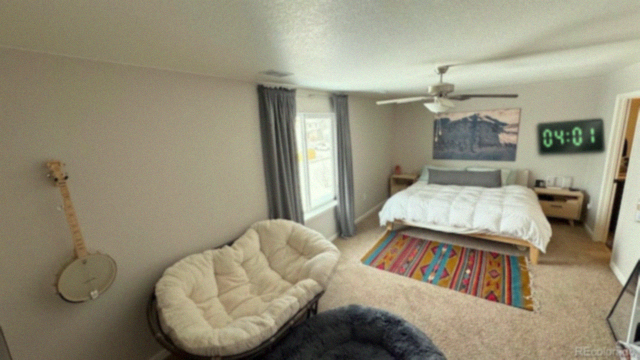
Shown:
**4:01**
